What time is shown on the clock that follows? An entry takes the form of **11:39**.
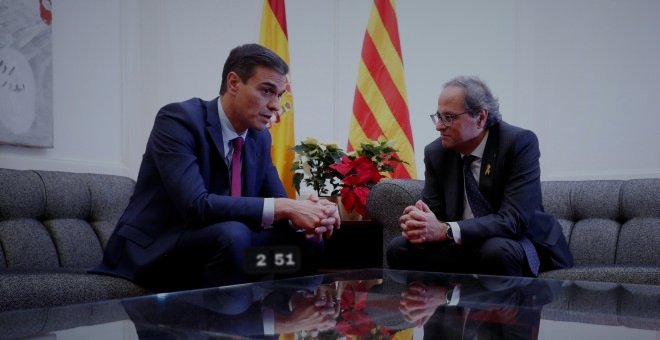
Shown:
**2:51**
